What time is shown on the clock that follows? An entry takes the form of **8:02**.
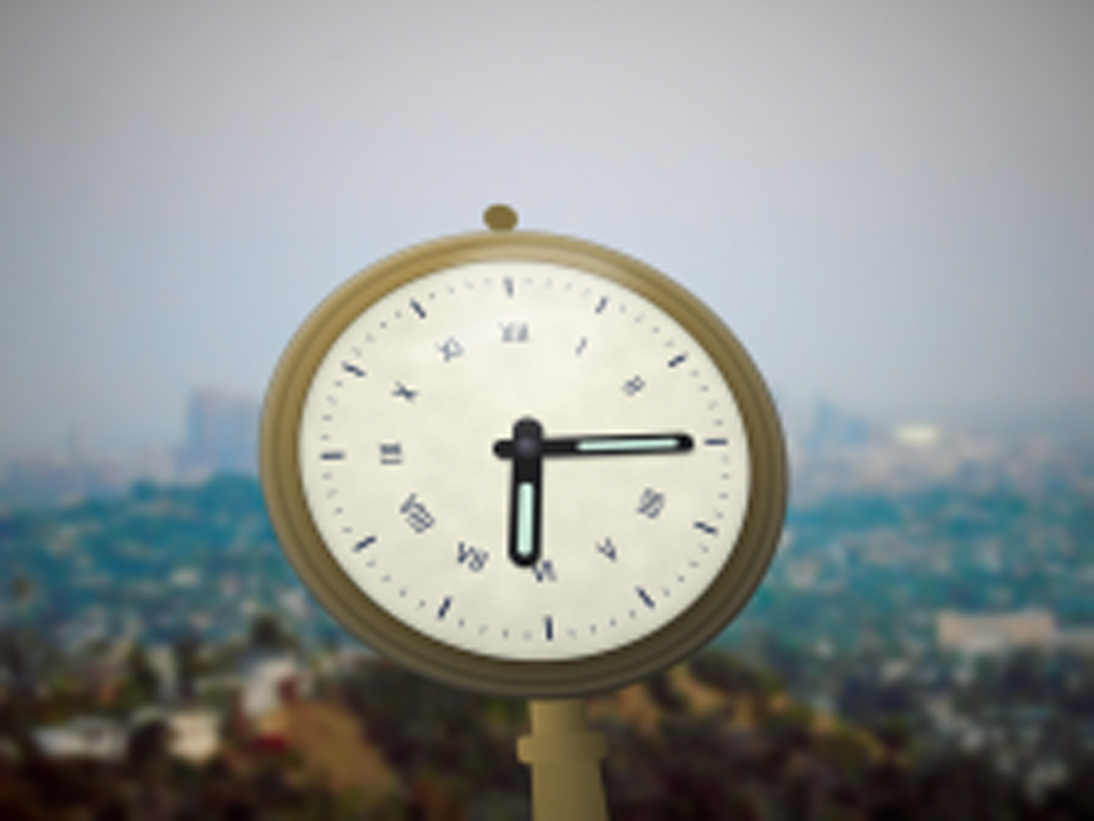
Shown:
**6:15**
